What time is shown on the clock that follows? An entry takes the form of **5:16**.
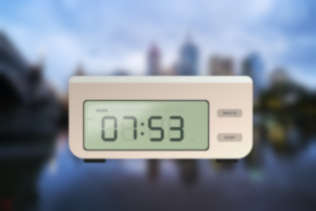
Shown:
**7:53**
